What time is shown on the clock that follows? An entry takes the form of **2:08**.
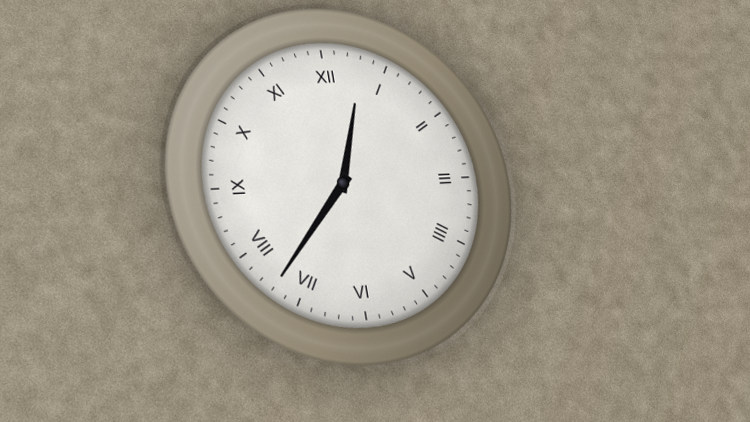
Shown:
**12:37**
